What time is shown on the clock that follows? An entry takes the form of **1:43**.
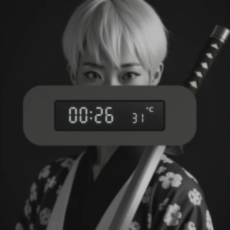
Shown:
**0:26**
